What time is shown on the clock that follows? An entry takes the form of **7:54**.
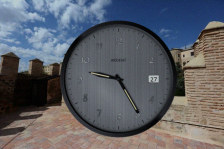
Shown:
**9:25**
